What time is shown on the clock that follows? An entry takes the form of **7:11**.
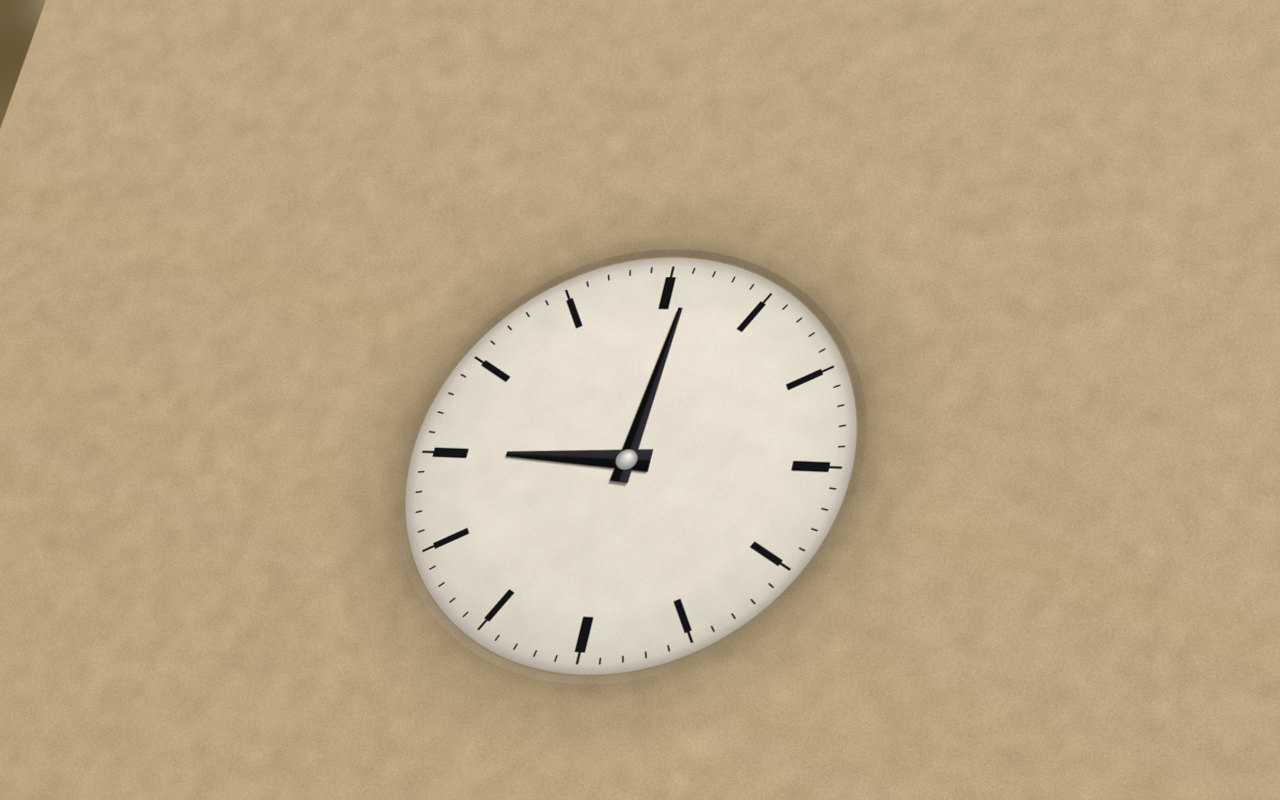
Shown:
**9:01**
